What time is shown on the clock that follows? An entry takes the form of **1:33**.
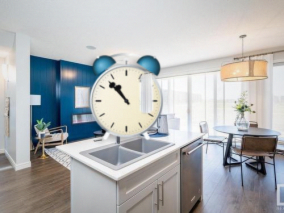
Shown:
**10:53**
